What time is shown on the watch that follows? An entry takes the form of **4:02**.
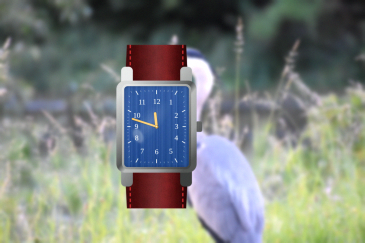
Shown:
**11:48**
